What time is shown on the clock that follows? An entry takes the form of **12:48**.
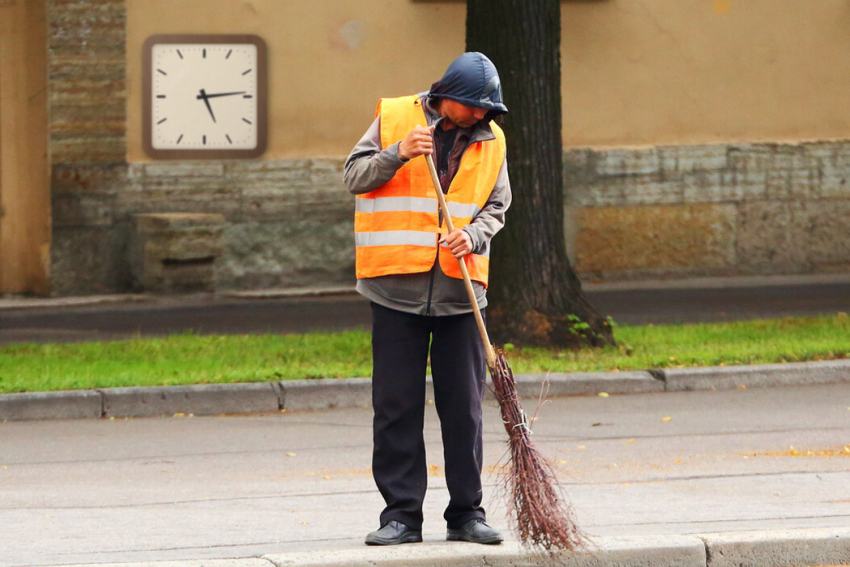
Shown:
**5:14**
